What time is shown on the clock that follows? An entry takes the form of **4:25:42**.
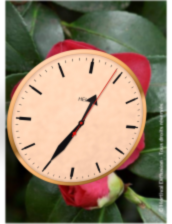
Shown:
**12:35:04**
